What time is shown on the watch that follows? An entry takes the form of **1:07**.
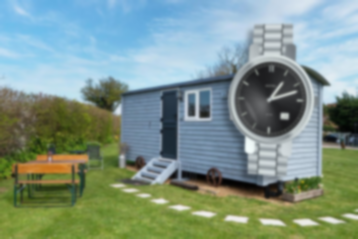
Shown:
**1:12**
